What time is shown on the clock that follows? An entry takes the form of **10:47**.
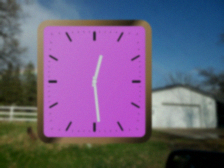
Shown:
**12:29**
